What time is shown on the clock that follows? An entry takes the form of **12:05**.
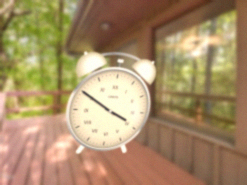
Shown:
**3:50**
